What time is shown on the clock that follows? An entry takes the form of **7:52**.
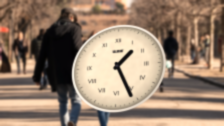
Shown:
**1:26**
